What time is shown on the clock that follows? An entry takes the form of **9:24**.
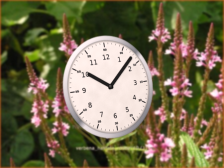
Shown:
**10:08**
